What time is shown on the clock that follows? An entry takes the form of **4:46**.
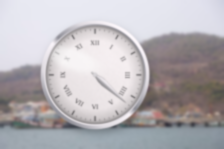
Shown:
**4:22**
